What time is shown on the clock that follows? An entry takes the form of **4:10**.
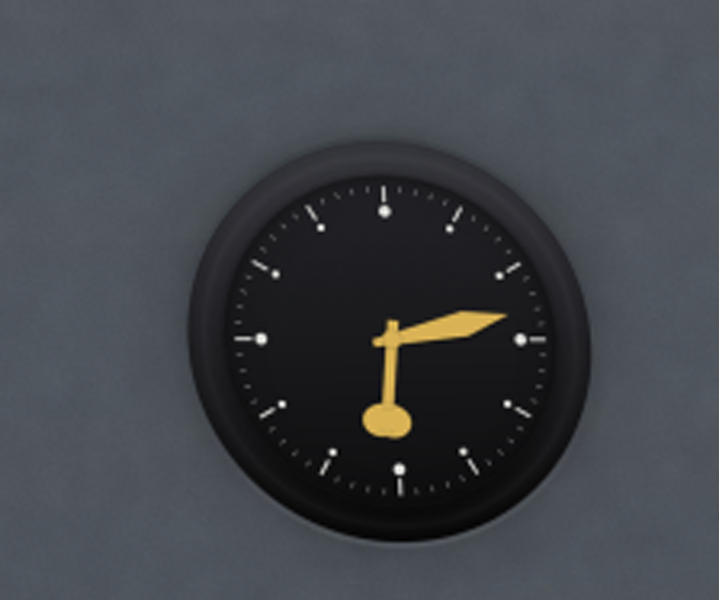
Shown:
**6:13**
